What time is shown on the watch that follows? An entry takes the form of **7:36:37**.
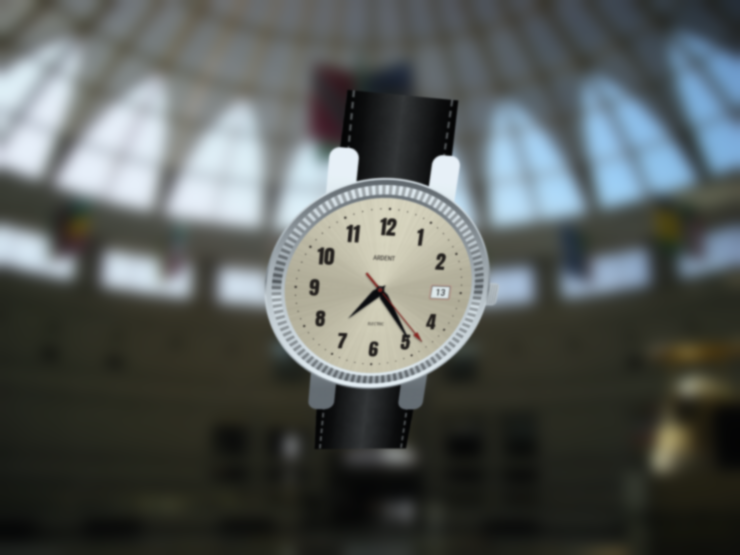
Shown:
**7:24:23**
